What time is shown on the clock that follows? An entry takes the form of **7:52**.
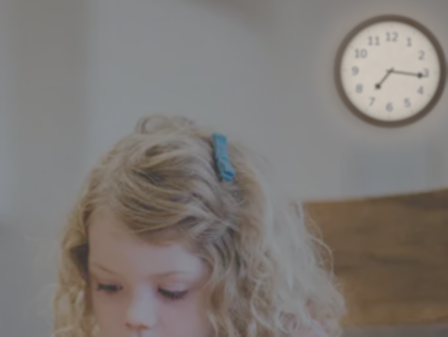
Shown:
**7:16**
